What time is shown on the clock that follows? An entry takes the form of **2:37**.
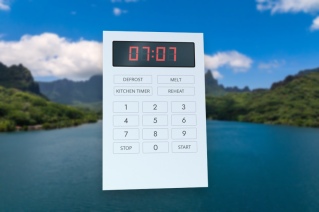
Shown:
**7:07**
